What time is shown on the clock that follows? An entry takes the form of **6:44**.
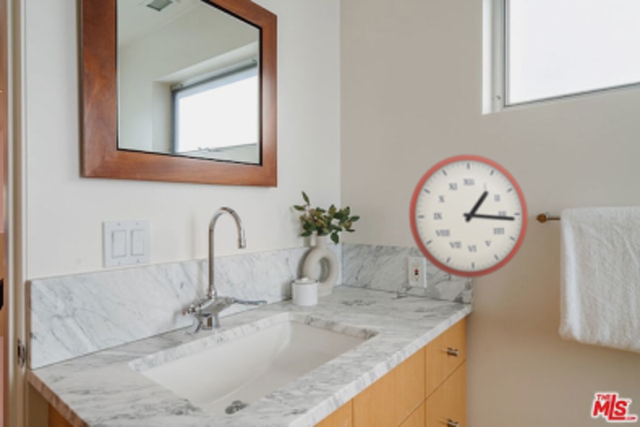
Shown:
**1:16**
